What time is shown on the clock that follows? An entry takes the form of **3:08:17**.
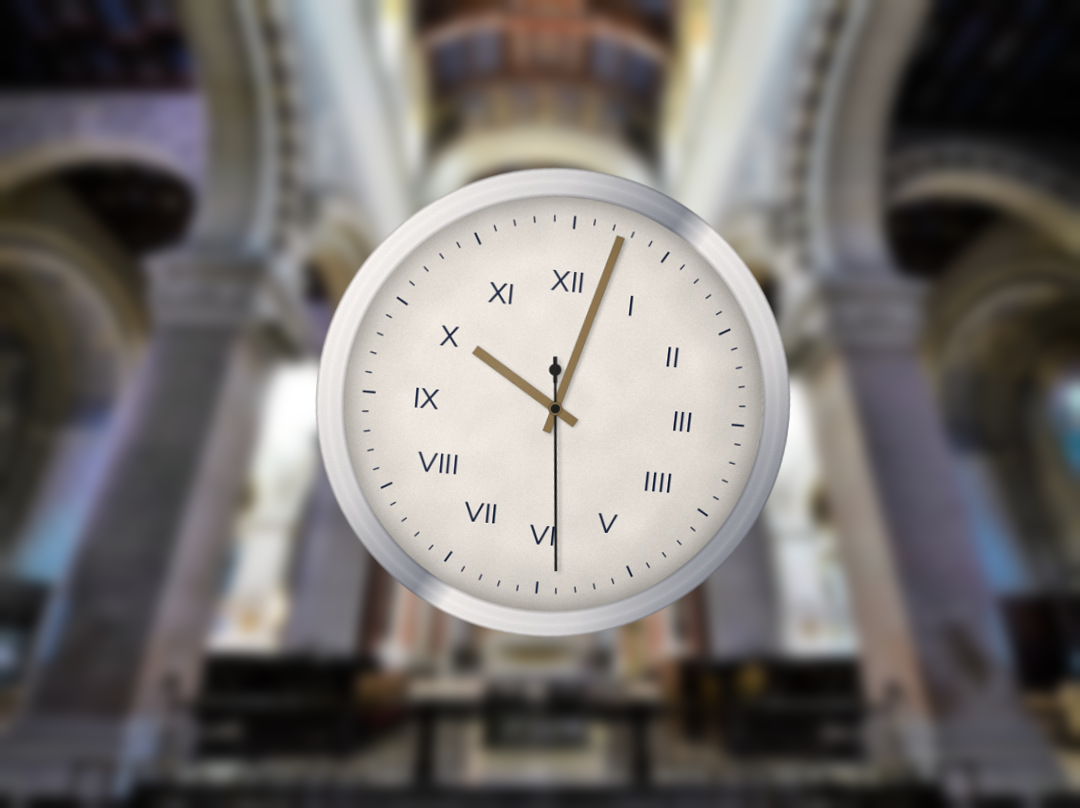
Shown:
**10:02:29**
